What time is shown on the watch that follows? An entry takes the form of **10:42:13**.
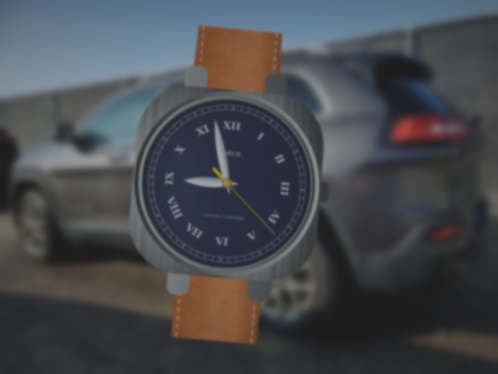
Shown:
**8:57:22**
